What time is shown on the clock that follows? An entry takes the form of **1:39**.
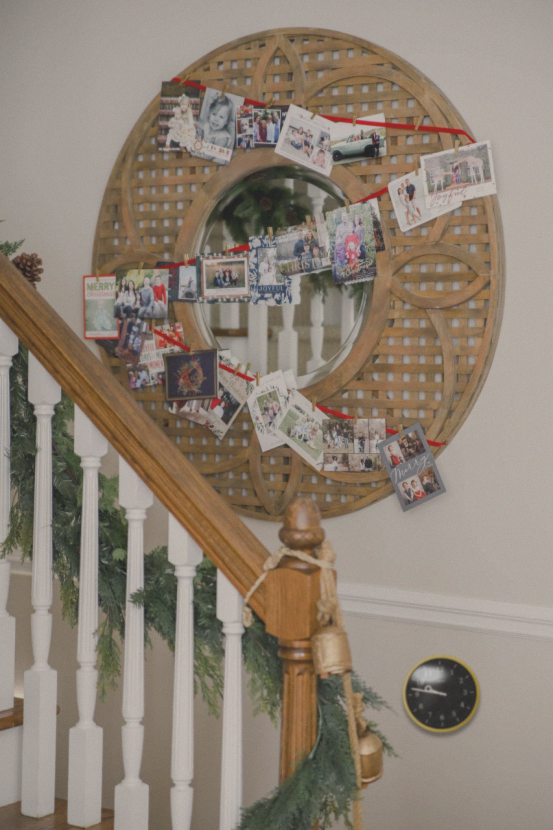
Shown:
**9:47**
